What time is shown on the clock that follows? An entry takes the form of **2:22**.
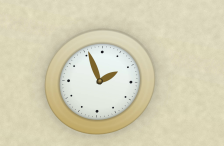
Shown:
**1:56**
